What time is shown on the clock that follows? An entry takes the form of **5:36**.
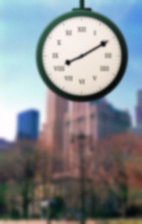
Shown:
**8:10**
